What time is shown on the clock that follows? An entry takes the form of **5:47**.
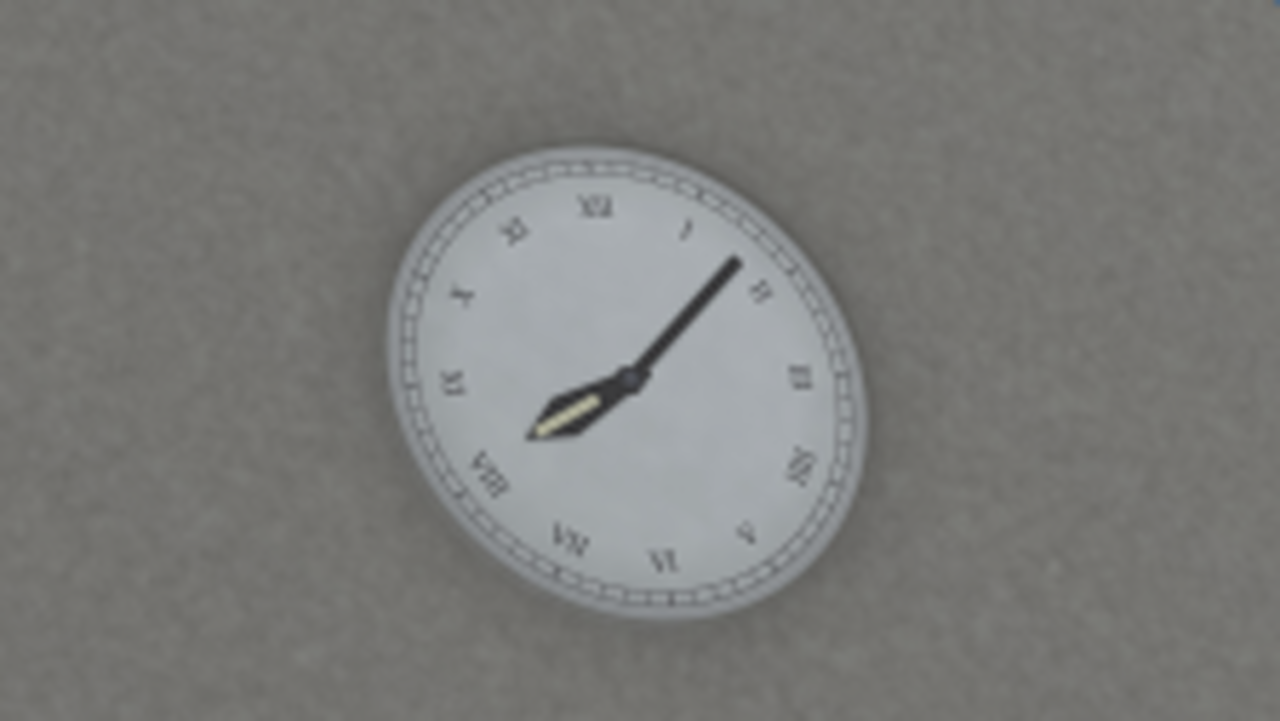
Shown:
**8:08**
